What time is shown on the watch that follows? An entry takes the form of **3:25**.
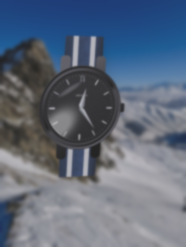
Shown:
**12:24**
